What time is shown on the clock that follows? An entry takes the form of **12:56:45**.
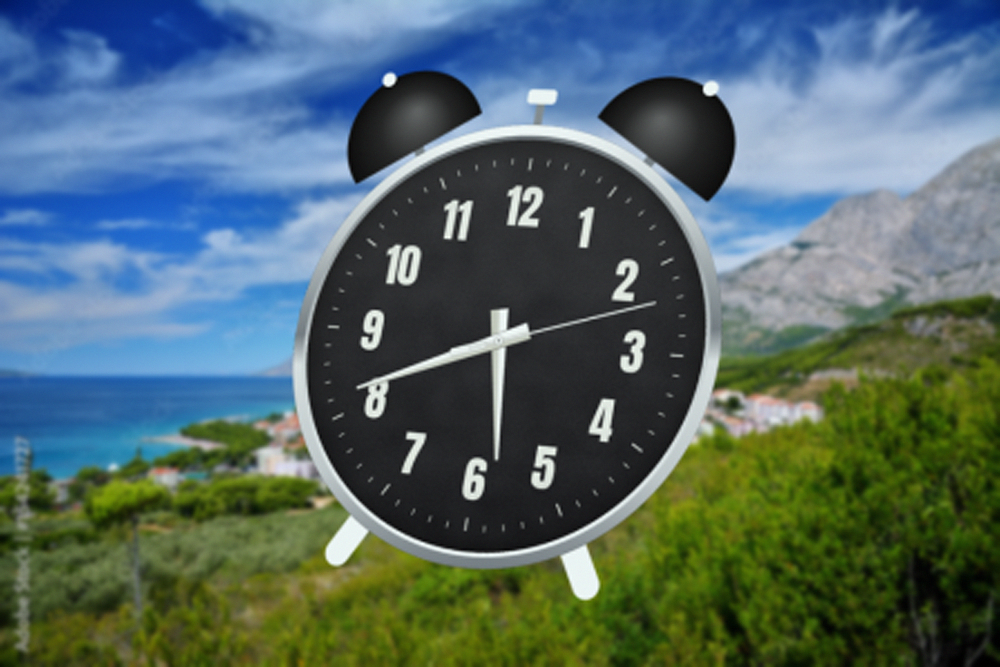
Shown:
**5:41:12**
